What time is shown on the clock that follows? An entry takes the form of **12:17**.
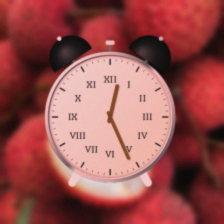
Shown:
**12:26**
